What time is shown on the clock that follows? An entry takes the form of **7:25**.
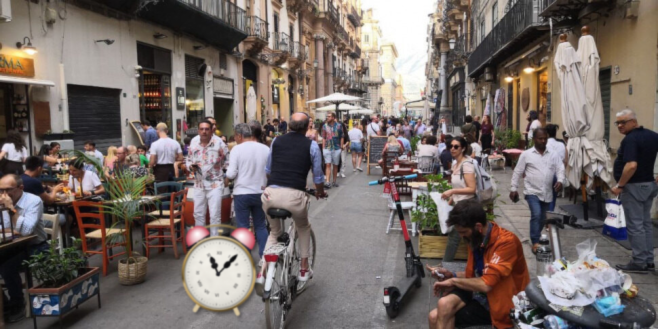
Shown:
**11:07**
